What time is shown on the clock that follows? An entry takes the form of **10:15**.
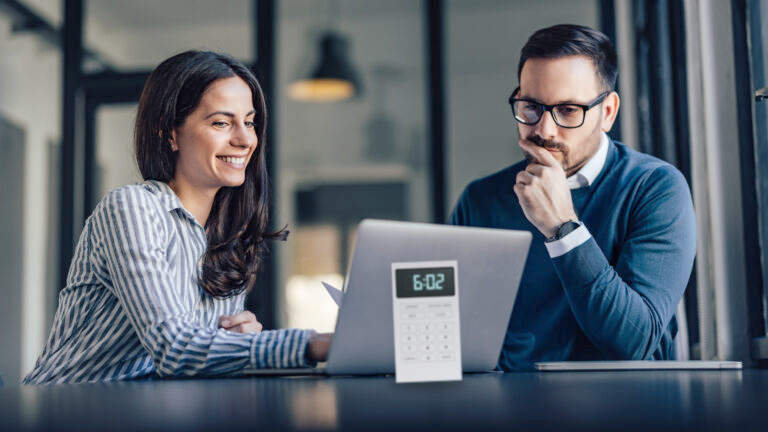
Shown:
**6:02**
